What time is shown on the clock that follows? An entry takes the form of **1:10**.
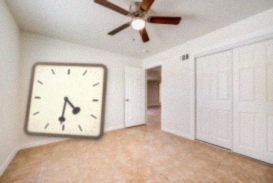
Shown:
**4:31**
